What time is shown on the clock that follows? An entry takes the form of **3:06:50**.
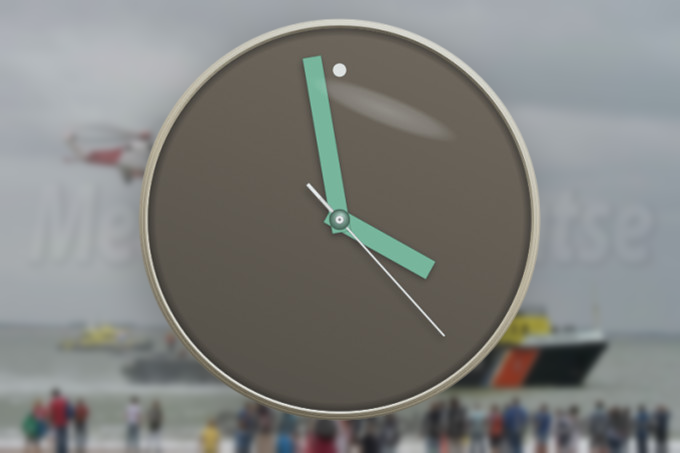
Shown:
**3:58:23**
